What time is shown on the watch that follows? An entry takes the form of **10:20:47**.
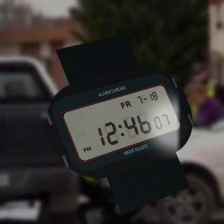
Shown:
**12:46:07**
